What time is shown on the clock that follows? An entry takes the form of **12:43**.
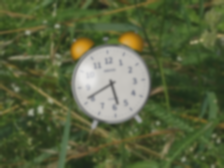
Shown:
**5:41**
